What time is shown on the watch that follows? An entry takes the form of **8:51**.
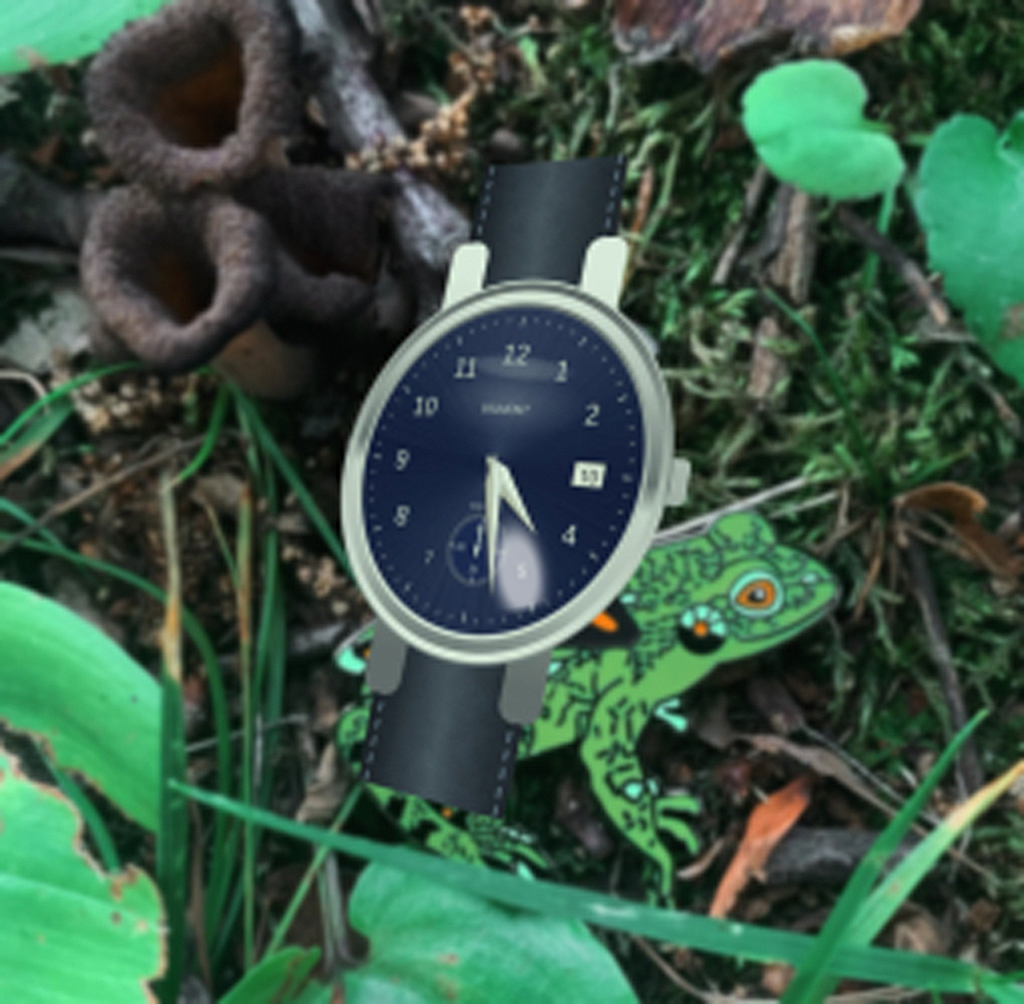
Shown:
**4:28**
